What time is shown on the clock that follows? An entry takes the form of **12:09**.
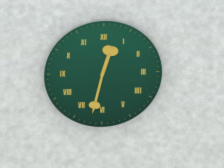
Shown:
**12:32**
